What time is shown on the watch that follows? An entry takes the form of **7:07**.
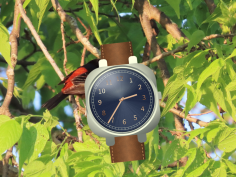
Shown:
**2:36**
